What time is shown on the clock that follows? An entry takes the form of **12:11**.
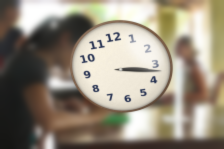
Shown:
**3:17**
